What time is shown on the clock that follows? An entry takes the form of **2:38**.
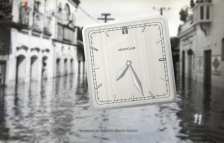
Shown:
**7:27**
